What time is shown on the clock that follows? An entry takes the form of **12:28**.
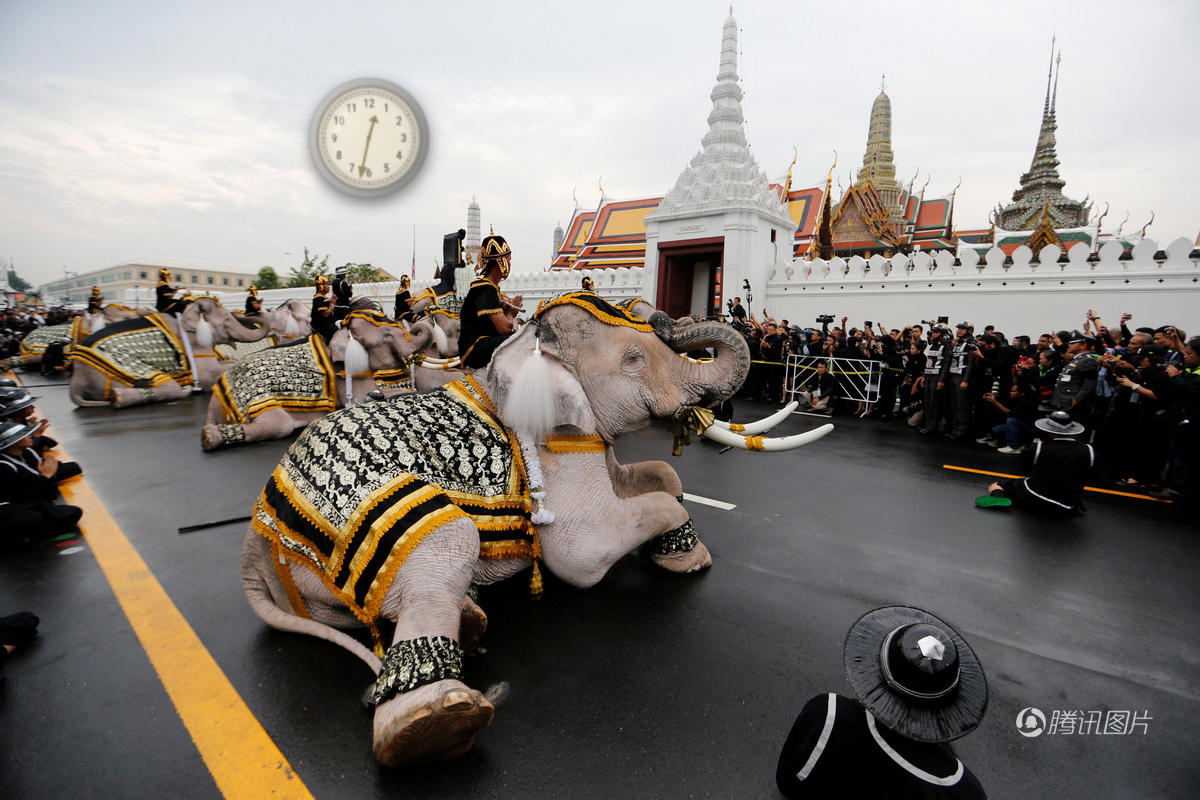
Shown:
**12:32**
